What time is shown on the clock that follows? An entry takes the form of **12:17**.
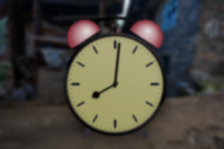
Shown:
**8:01**
